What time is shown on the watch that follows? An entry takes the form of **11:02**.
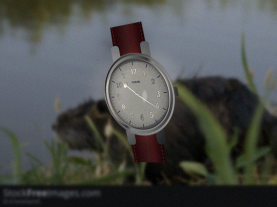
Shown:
**10:21**
